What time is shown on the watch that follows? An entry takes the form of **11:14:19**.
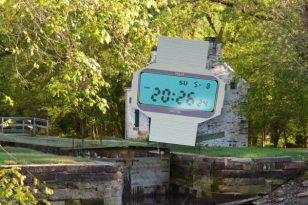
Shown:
**20:26:24**
